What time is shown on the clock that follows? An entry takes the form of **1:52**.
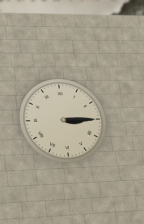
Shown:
**3:15**
